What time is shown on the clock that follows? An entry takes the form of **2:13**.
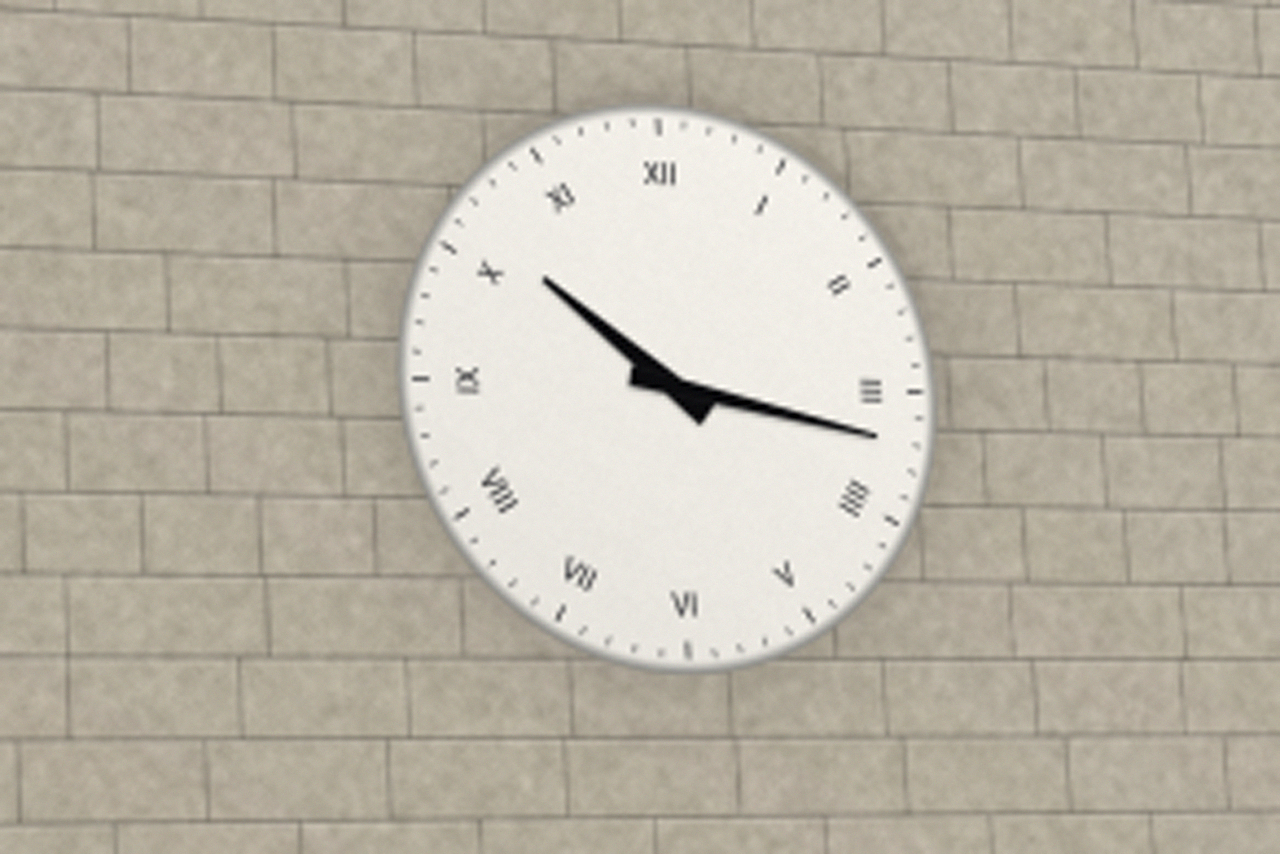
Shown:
**10:17**
